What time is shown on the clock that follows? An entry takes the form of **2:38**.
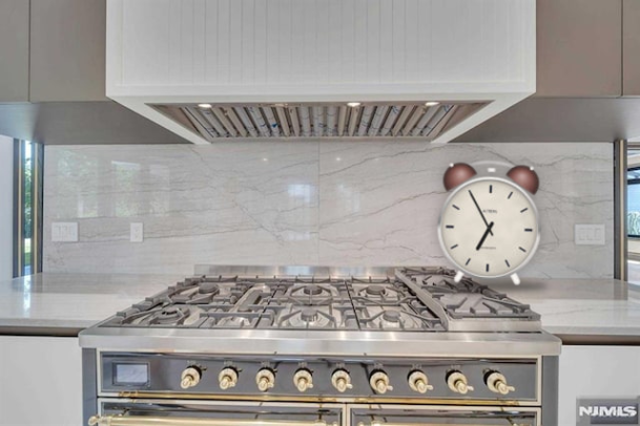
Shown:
**6:55**
